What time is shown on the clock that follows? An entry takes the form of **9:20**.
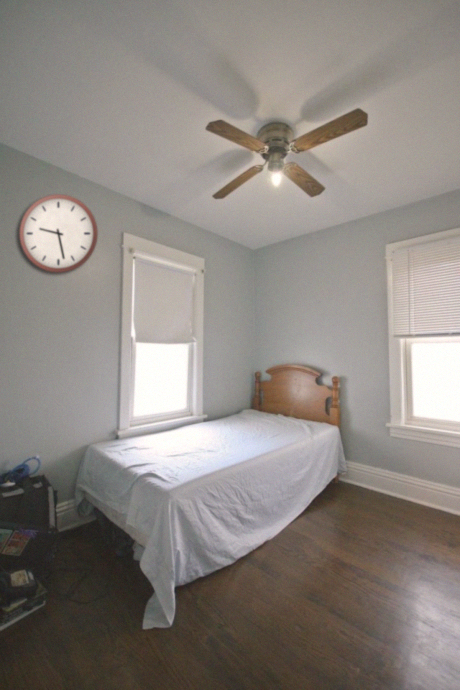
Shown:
**9:28**
